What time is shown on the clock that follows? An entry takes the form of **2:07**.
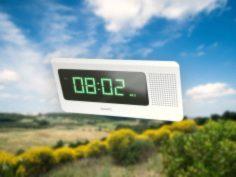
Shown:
**8:02**
